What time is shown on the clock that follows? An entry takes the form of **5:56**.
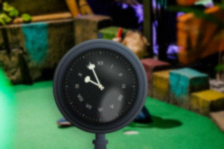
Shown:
**9:56**
